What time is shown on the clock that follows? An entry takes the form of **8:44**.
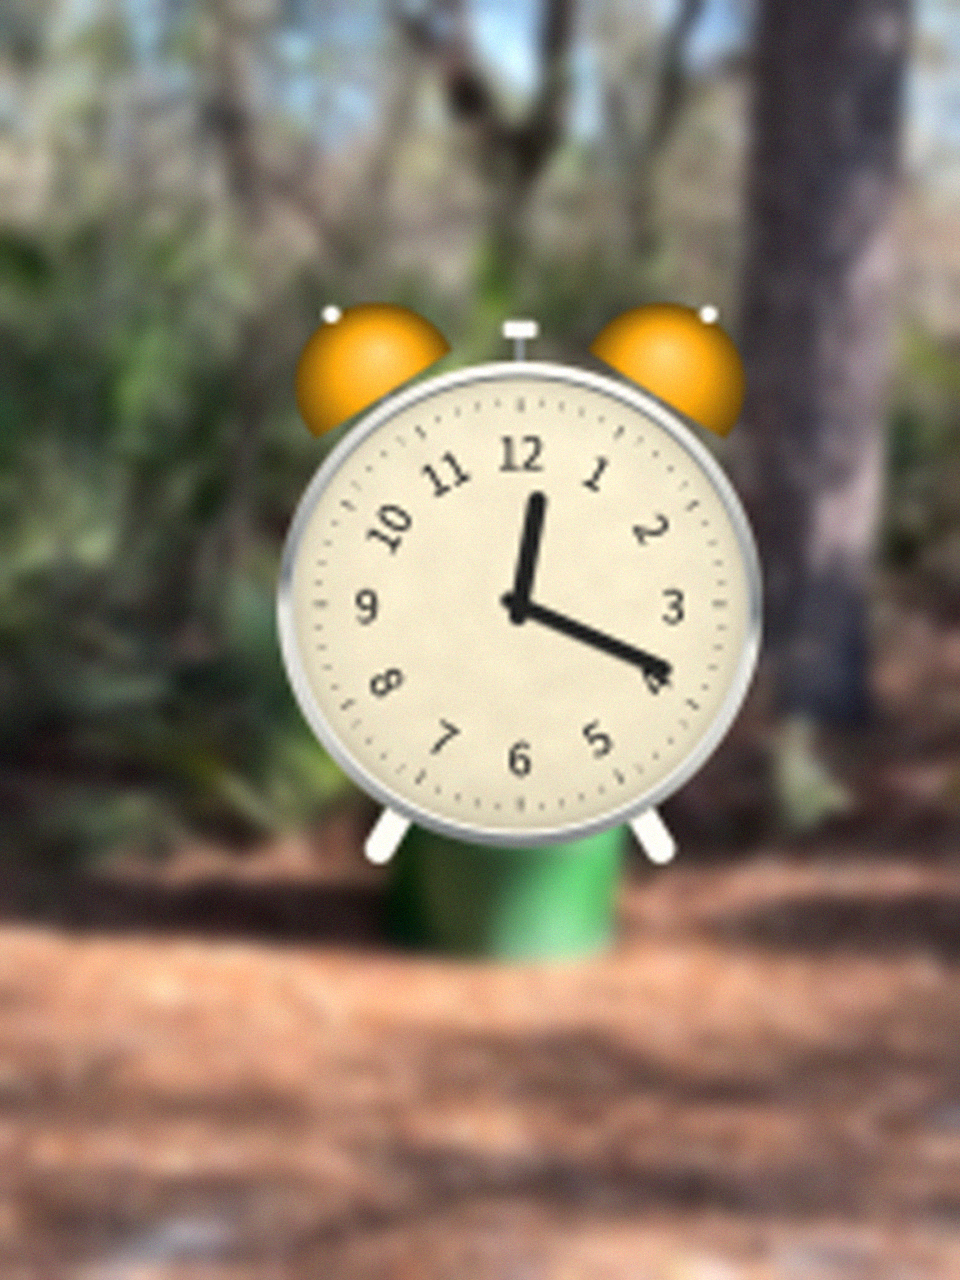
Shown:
**12:19**
